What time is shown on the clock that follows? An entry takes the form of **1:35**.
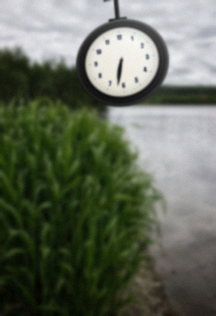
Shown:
**6:32**
